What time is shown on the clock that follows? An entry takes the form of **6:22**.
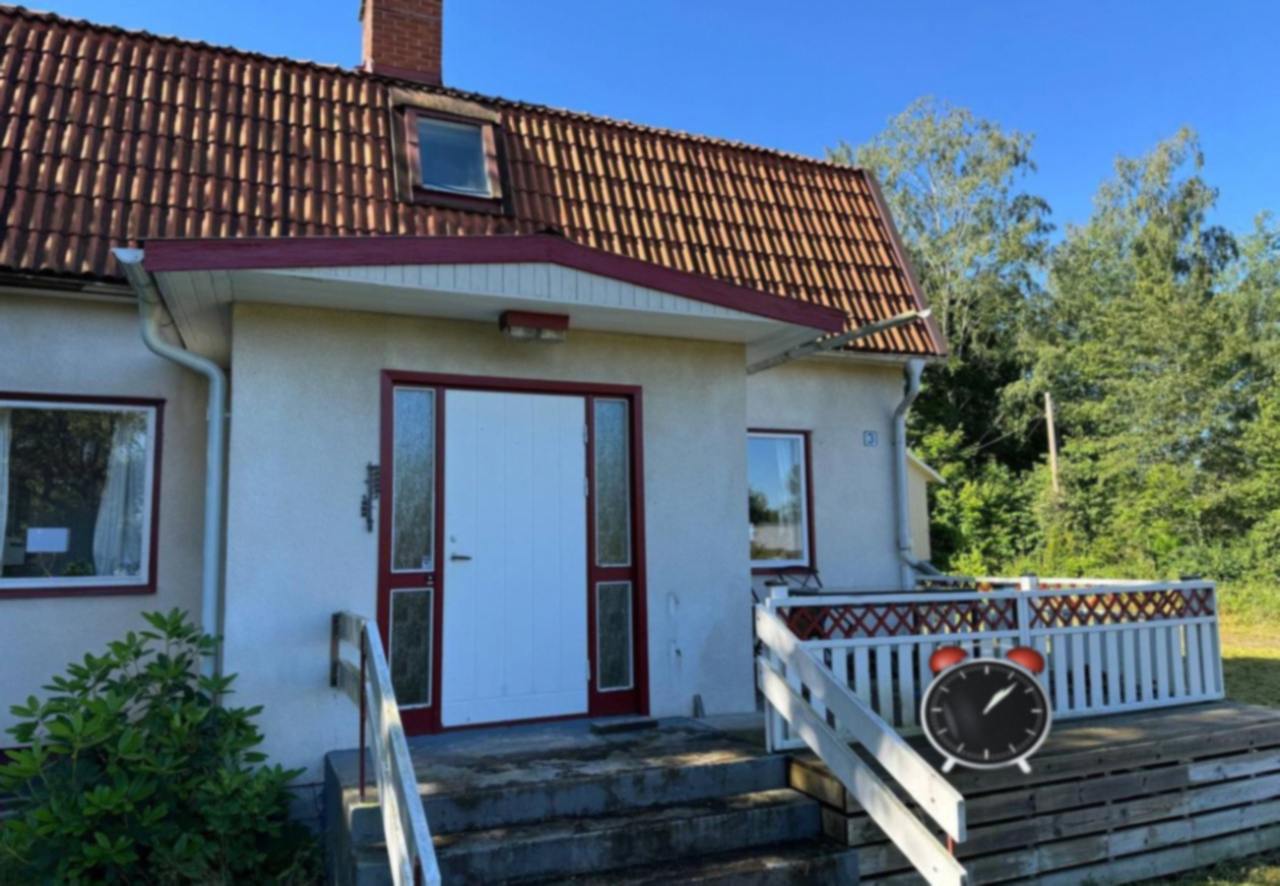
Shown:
**1:07**
